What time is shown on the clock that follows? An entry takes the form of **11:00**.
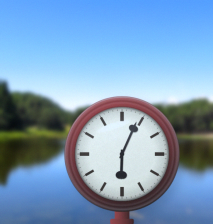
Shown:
**6:04**
